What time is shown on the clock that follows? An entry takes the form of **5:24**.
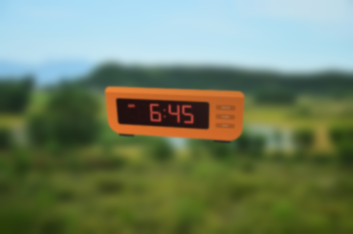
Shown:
**6:45**
